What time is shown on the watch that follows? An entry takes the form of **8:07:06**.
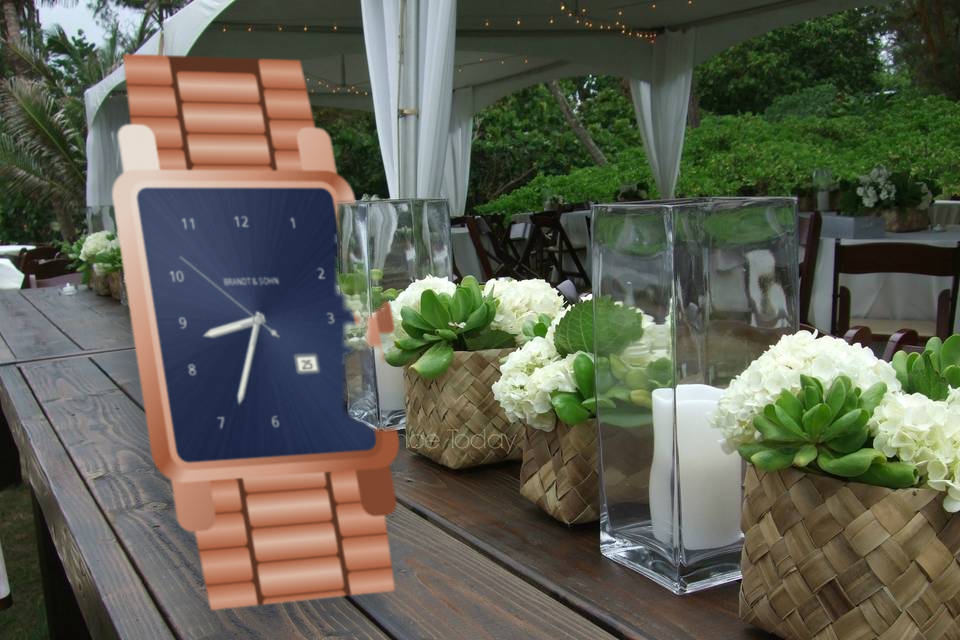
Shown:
**8:33:52**
